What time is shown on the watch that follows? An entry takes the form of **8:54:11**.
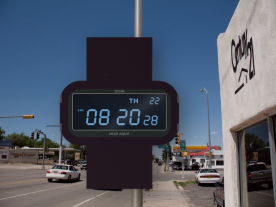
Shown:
**8:20:28**
